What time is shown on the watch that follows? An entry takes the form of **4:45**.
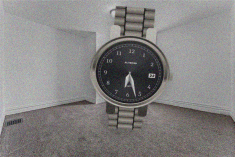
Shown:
**6:27**
